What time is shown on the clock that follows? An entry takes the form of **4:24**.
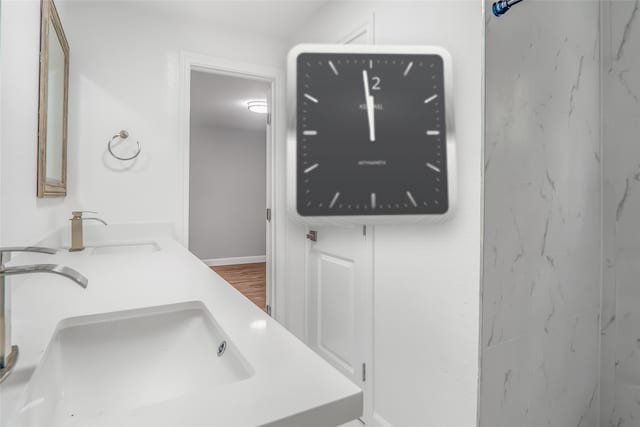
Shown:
**11:59**
